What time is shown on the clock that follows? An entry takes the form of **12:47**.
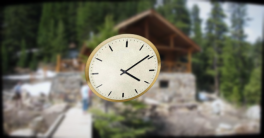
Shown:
**4:09**
